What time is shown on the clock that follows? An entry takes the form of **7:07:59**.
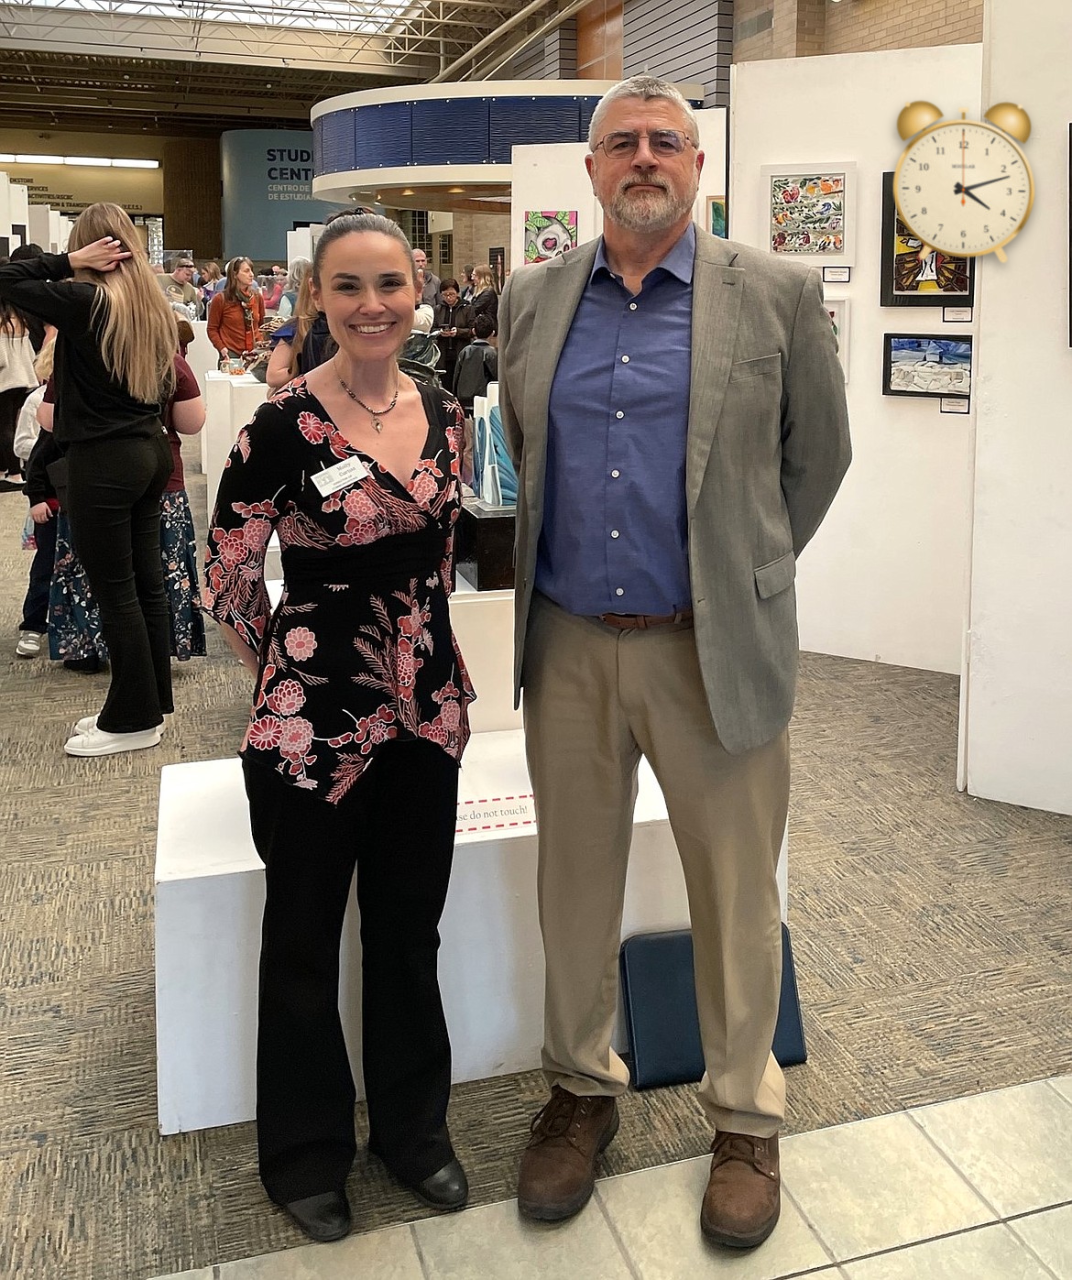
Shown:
**4:12:00**
